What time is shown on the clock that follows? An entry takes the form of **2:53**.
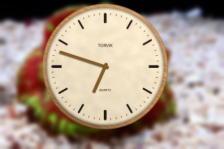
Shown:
**6:48**
